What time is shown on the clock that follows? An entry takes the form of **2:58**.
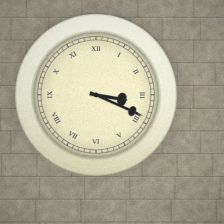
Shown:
**3:19**
